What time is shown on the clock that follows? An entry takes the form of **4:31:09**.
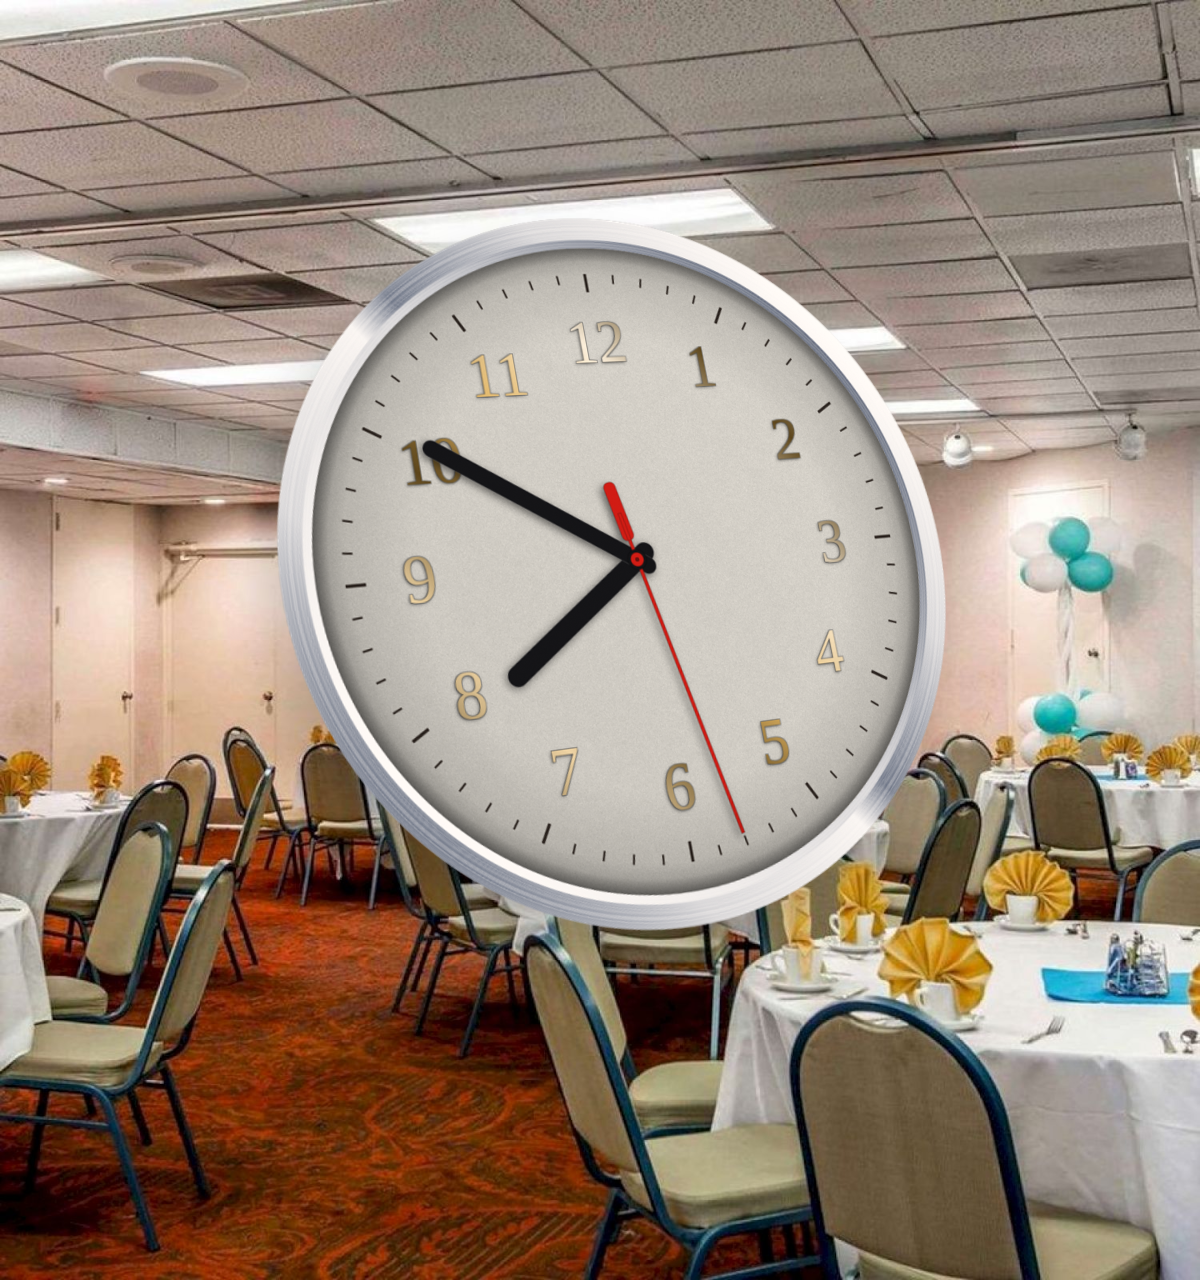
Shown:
**7:50:28**
